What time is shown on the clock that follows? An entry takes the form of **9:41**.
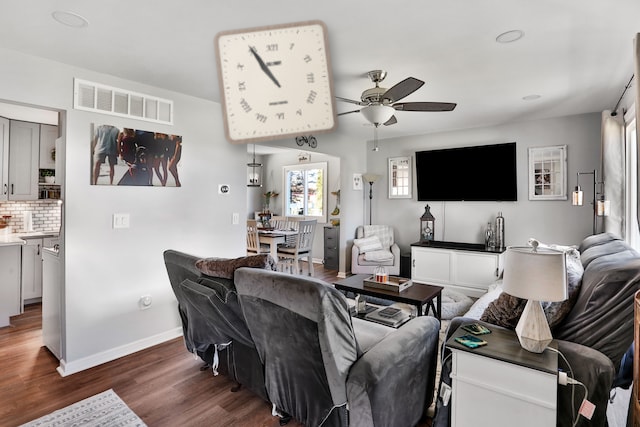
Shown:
**10:55**
